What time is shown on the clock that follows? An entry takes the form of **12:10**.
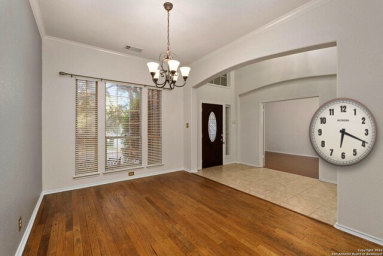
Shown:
**6:19**
